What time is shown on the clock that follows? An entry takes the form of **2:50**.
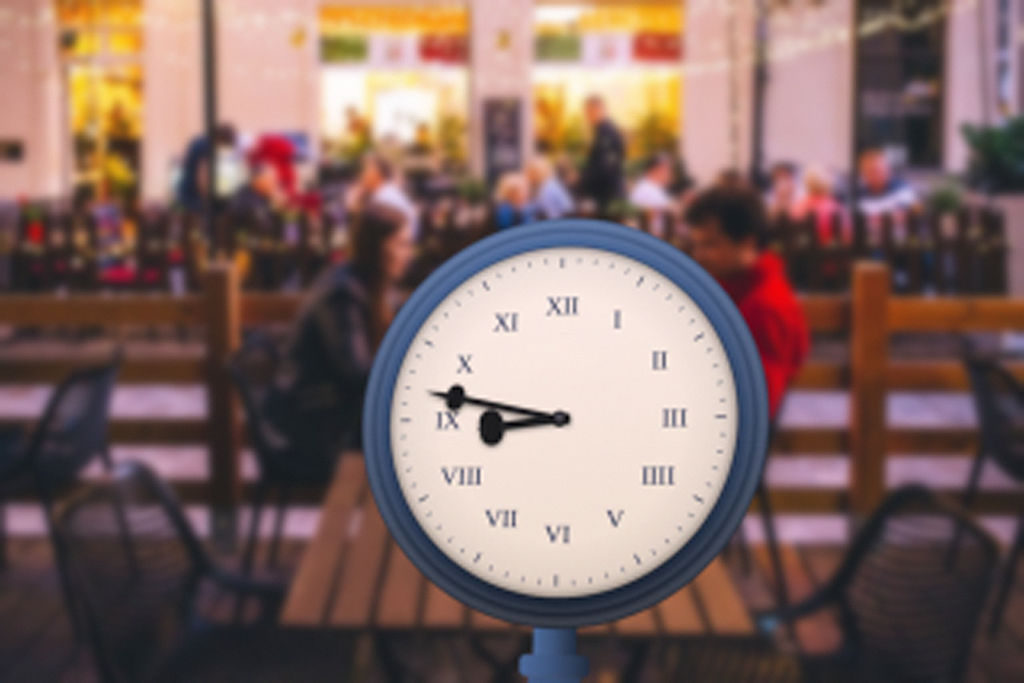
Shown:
**8:47**
